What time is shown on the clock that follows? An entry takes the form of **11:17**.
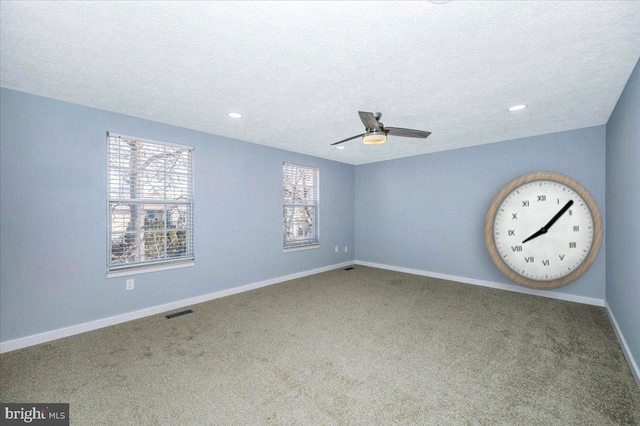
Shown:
**8:08**
